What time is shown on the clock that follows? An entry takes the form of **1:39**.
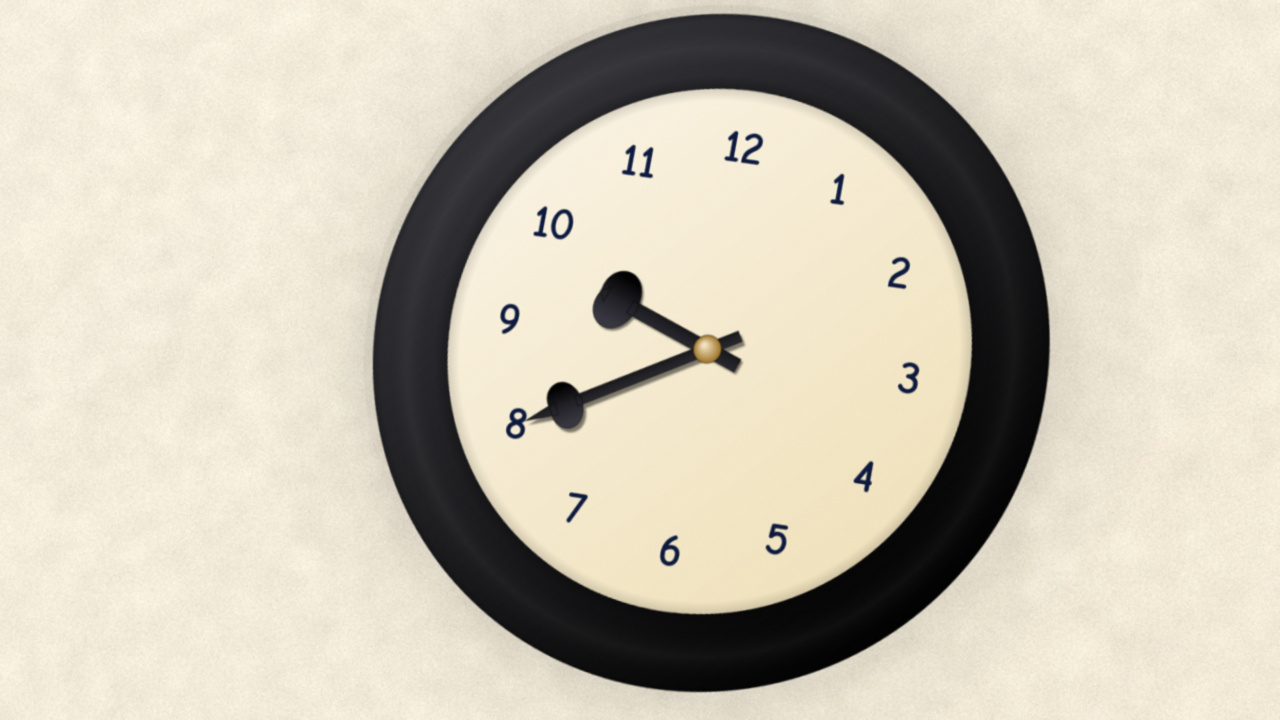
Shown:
**9:40**
